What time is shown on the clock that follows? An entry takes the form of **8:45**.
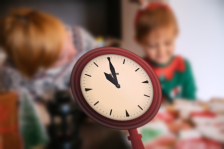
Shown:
**11:00**
